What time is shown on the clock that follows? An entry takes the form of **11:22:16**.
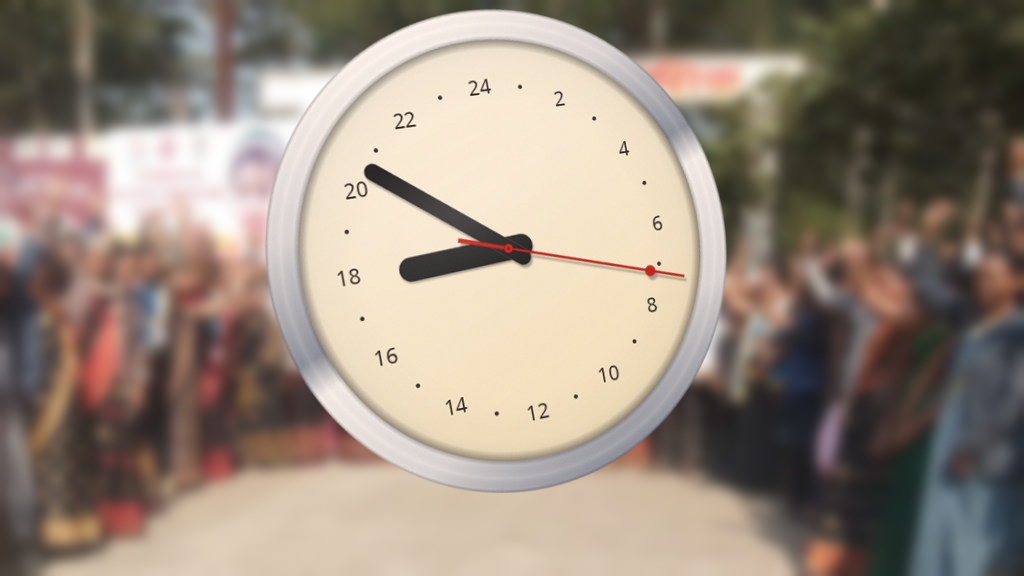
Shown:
**17:51:18**
